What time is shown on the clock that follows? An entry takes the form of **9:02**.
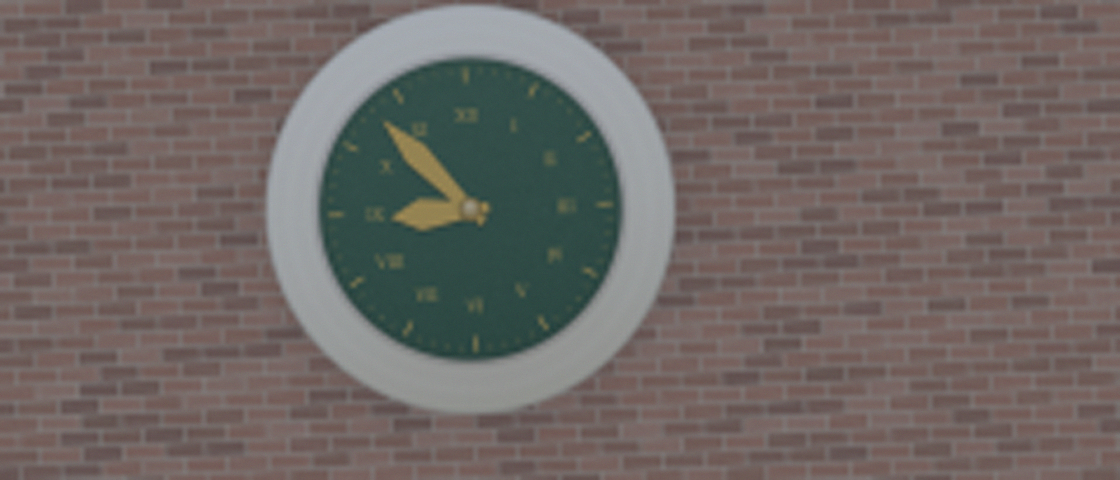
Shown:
**8:53**
